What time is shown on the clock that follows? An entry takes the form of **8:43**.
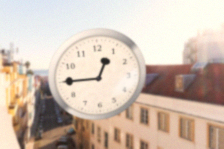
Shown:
**12:45**
